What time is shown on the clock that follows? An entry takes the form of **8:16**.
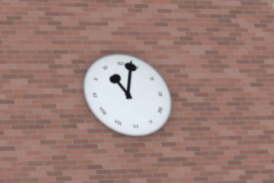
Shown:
**11:03**
